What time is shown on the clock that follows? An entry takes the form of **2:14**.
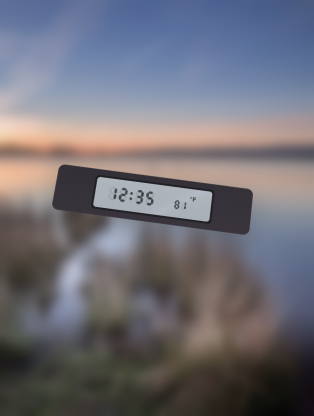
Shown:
**12:35**
